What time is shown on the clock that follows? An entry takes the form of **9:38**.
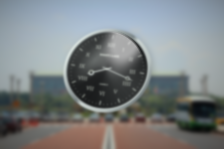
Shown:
**8:18**
